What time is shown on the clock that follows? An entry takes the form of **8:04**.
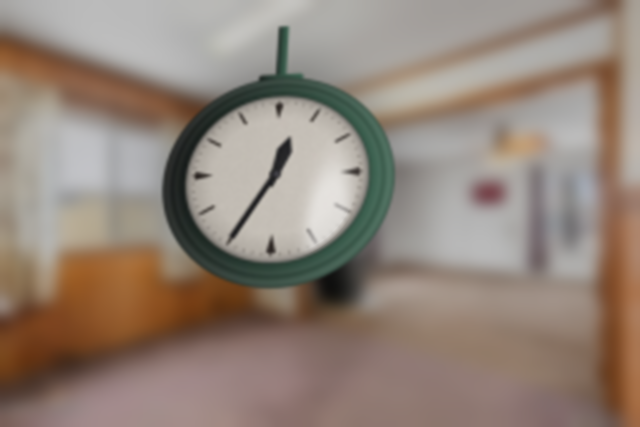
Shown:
**12:35**
